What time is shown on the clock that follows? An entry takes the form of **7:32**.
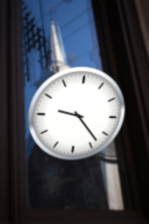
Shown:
**9:23**
